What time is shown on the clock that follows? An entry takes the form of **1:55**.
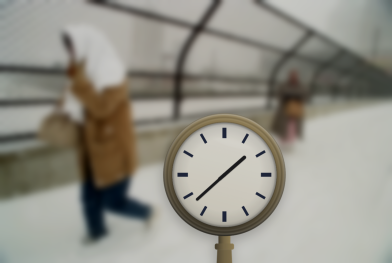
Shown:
**1:38**
